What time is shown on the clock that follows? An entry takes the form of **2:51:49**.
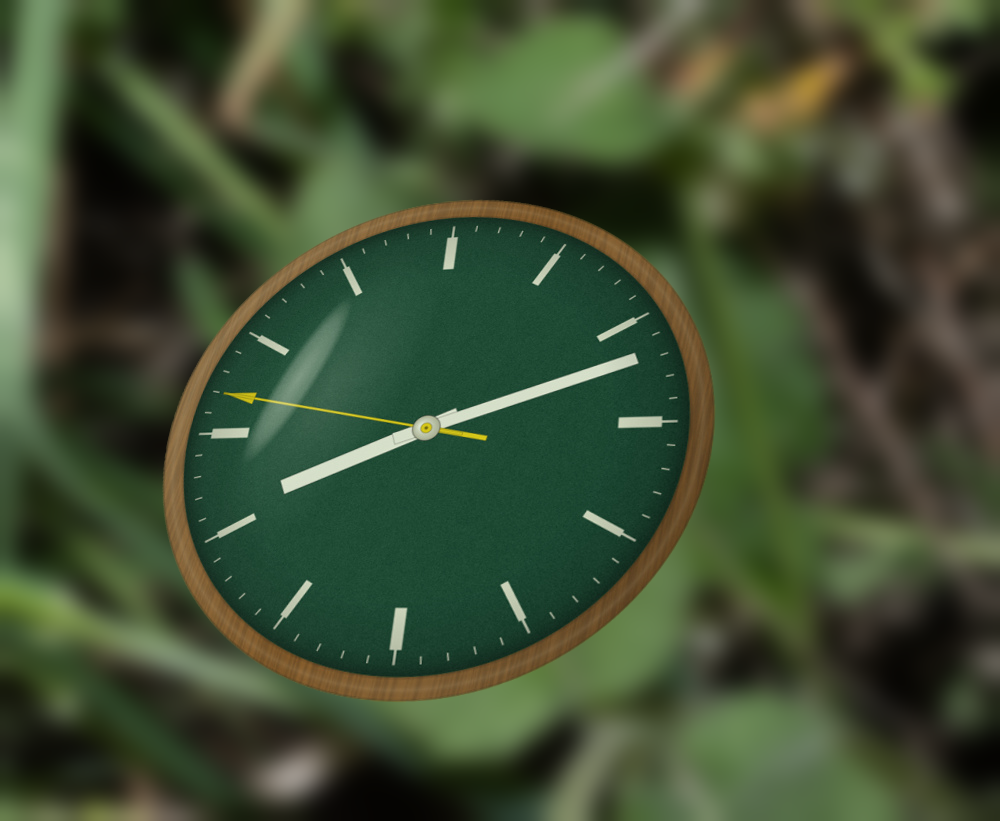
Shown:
**8:11:47**
